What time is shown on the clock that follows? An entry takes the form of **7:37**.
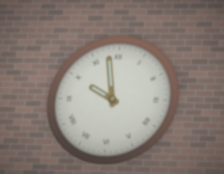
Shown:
**9:58**
